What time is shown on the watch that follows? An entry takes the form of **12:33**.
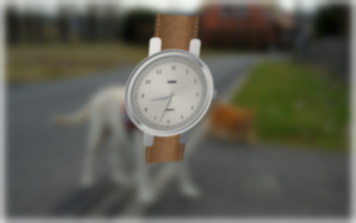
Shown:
**8:33**
